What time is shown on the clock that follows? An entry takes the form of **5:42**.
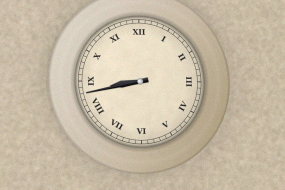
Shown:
**8:43**
